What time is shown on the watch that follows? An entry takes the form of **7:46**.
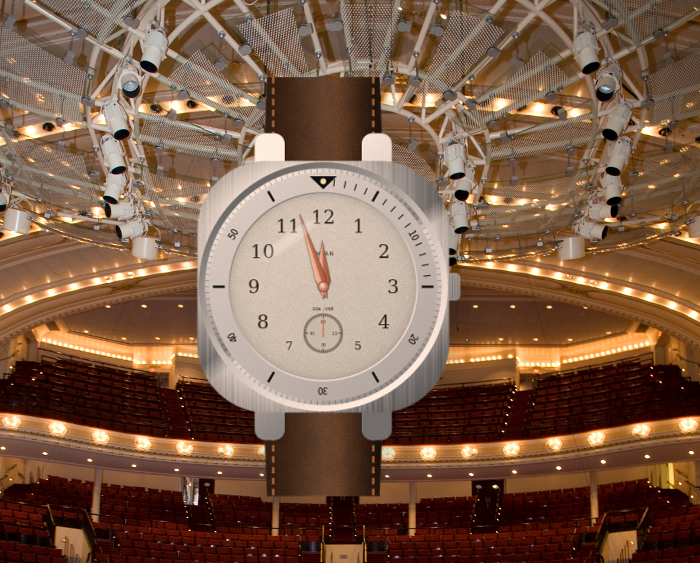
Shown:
**11:57**
